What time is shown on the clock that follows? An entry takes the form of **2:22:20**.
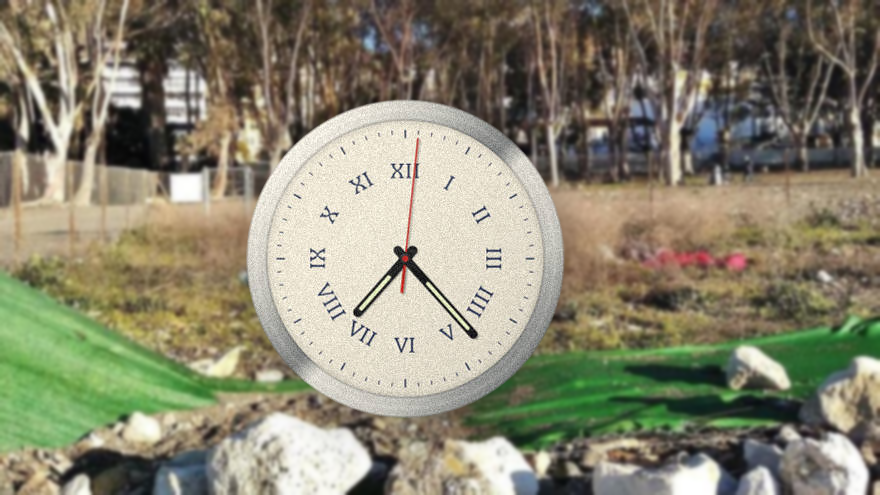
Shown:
**7:23:01**
